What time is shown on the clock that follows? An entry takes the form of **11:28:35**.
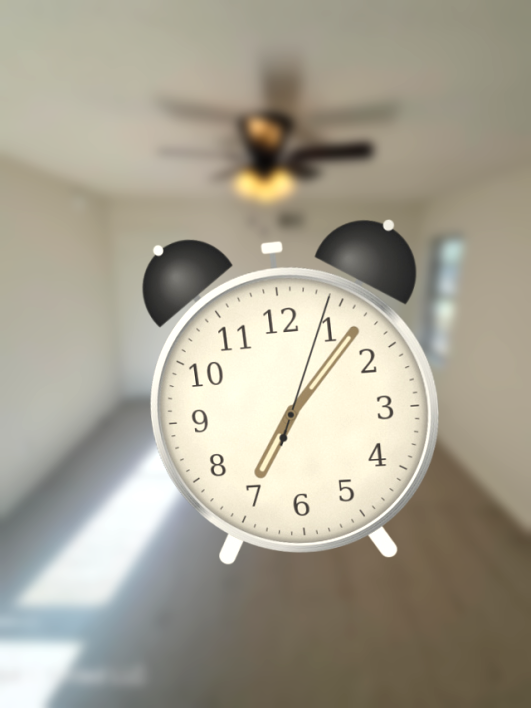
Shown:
**7:07:04**
